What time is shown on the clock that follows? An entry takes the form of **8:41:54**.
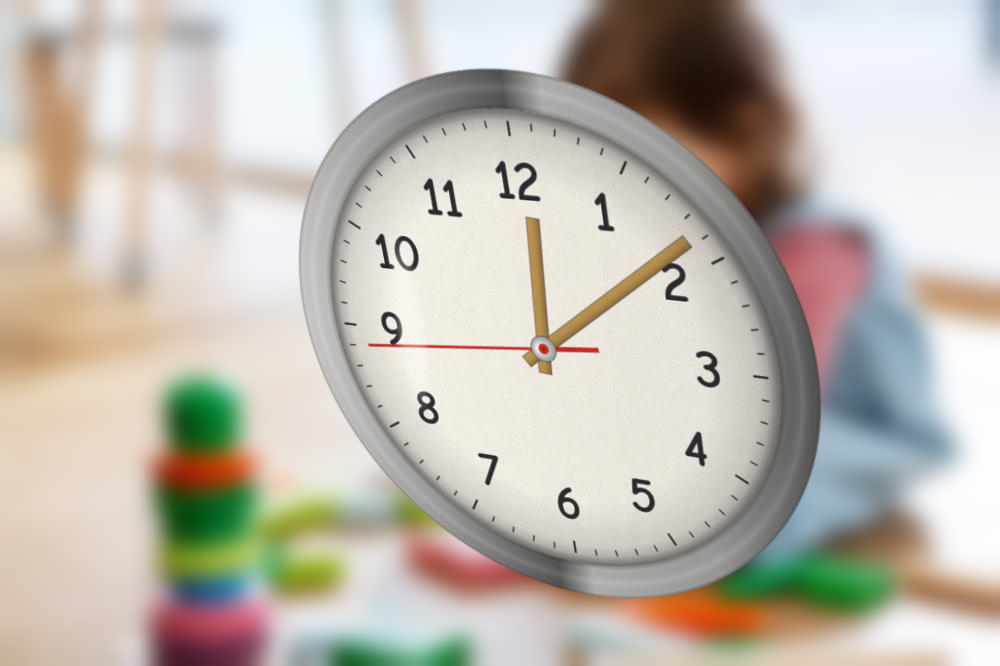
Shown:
**12:08:44**
